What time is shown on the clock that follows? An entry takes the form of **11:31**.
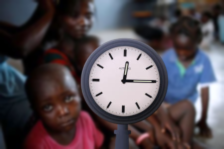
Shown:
**12:15**
